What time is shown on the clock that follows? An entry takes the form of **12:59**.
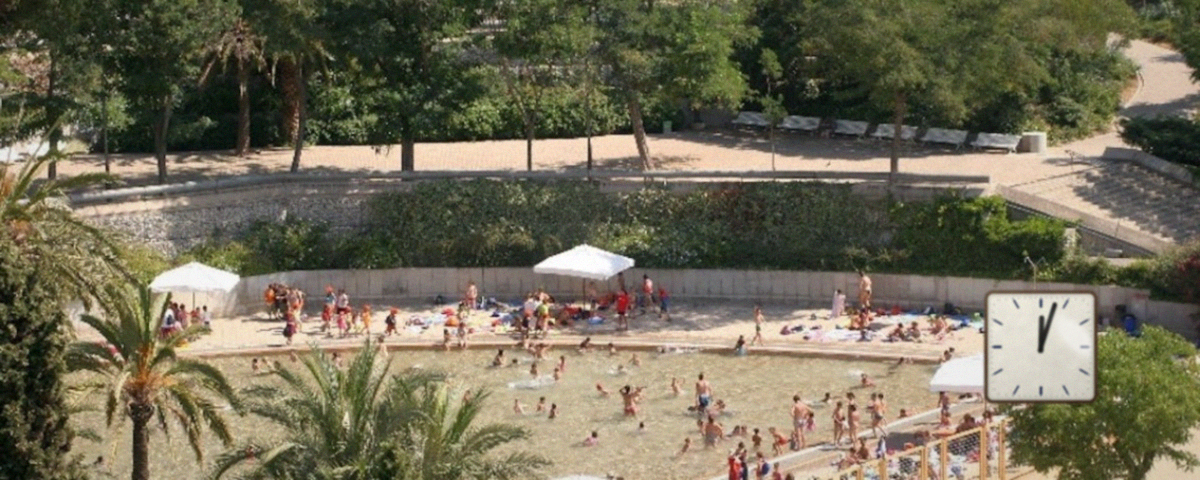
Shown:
**12:03**
